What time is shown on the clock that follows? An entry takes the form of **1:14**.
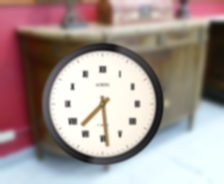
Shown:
**7:29**
